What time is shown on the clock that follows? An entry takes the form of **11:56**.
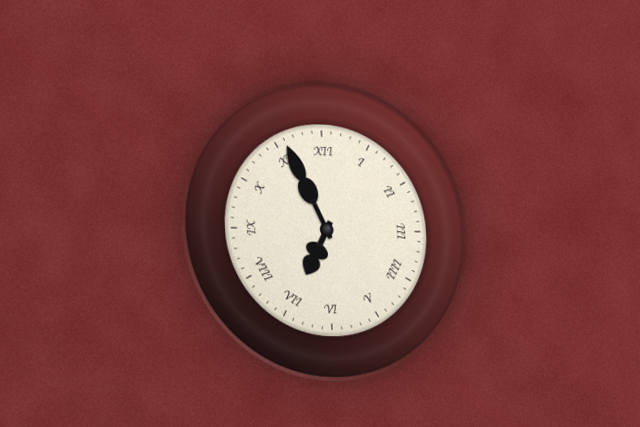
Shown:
**6:56**
